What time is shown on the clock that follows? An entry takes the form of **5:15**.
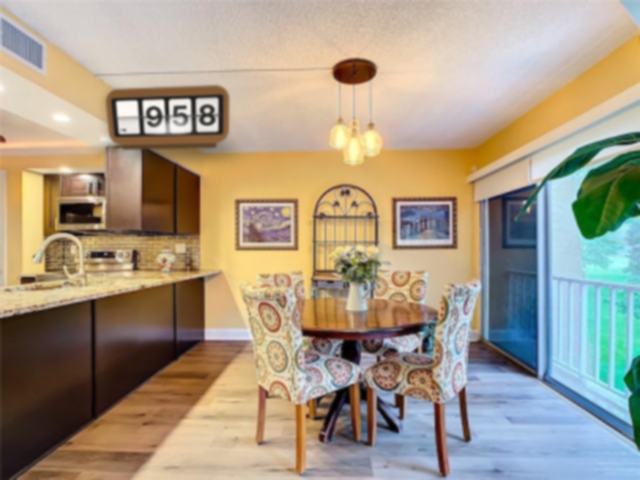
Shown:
**9:58**
